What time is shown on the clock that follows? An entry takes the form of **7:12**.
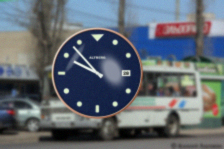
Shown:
**9:53**
